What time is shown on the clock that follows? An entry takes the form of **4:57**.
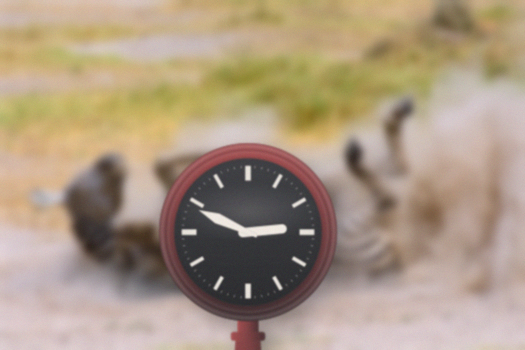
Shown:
**2:49**
